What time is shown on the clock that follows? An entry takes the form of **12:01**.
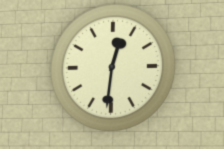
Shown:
**12:31**
